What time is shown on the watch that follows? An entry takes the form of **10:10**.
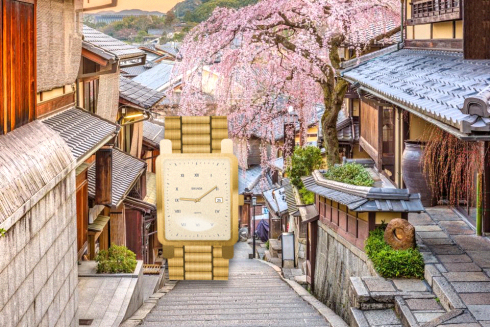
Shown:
**9:09**
